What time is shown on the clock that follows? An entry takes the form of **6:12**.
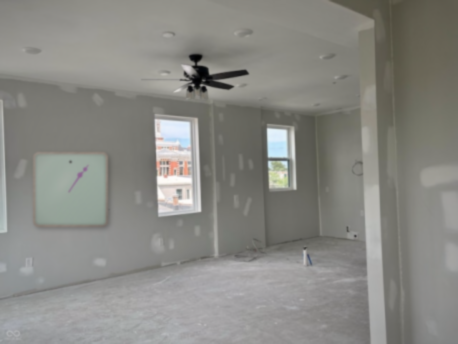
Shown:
**1:06**
